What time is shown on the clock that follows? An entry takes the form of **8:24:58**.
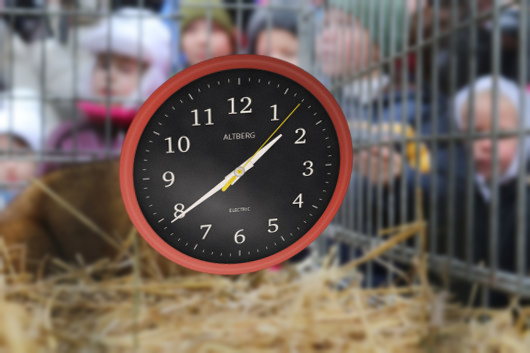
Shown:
**1:39:07**
